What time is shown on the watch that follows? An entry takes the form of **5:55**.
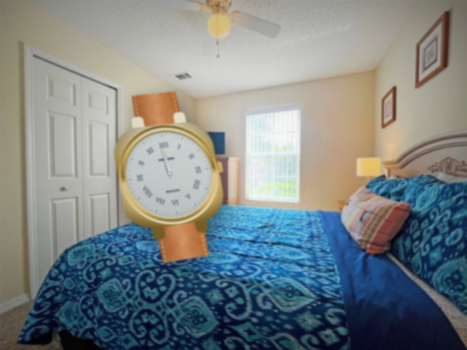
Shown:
**11:59**
